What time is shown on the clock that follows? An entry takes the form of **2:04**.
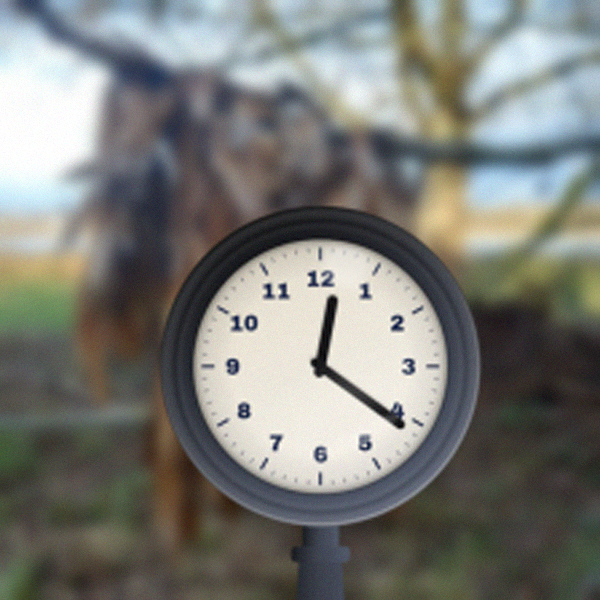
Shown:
**12:21**
